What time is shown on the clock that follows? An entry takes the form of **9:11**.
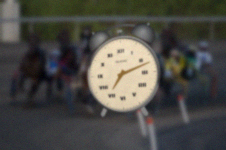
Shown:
**7:12**
